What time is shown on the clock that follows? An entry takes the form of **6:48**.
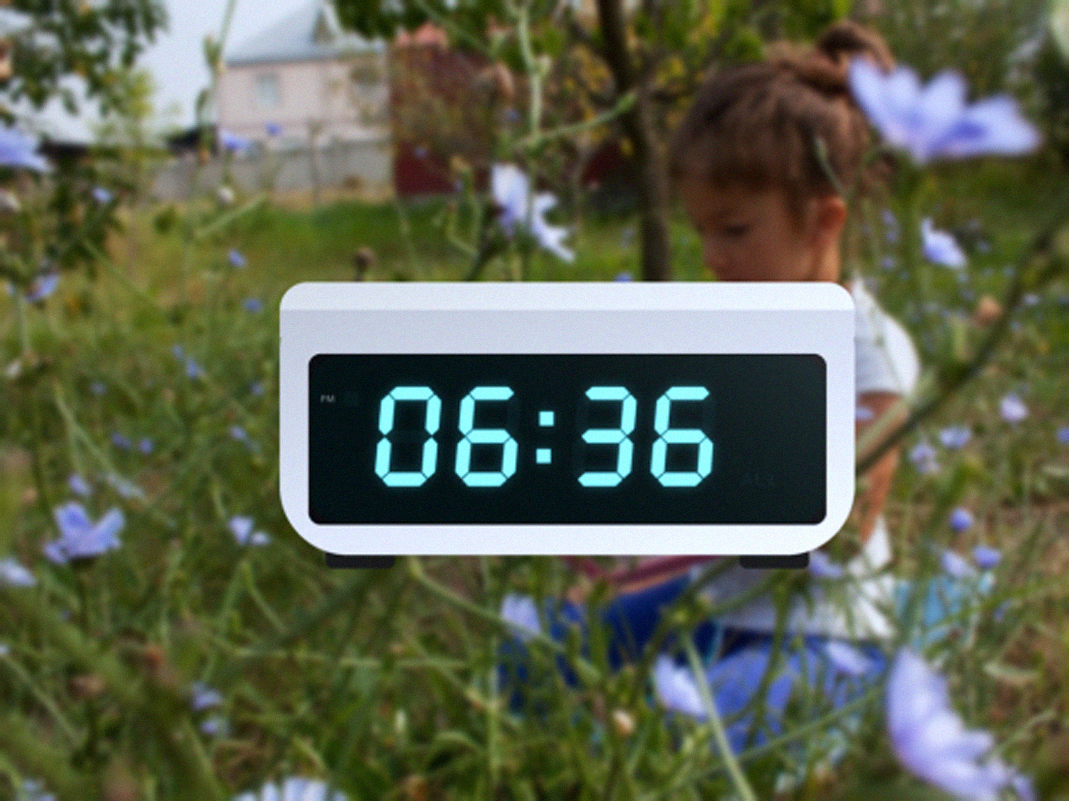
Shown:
**6:36**
